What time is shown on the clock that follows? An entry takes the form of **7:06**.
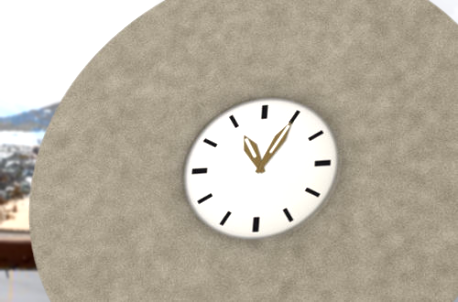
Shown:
**11:05**
